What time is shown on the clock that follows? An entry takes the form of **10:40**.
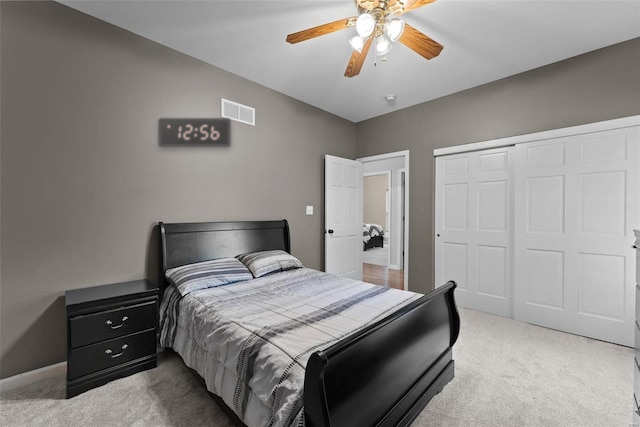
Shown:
**12:56**
